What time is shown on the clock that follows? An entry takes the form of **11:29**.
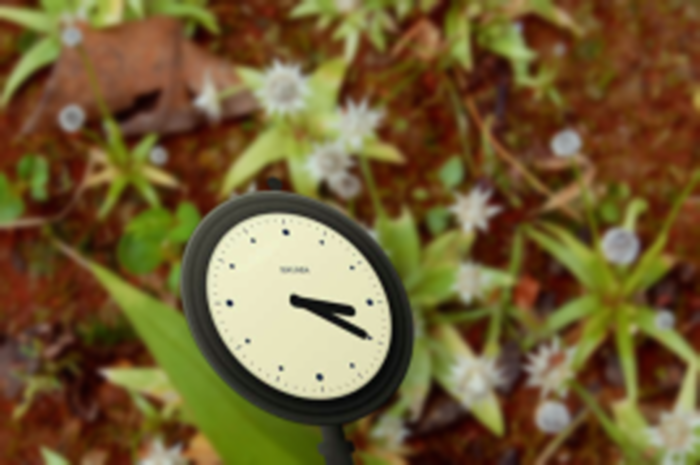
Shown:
**3:20**
